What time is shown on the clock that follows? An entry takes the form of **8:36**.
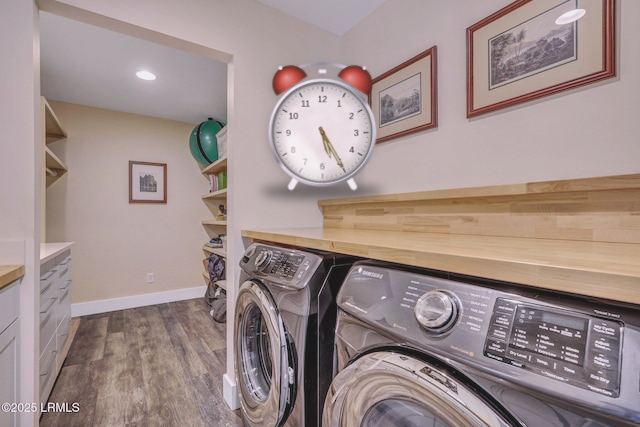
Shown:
**5:25**
